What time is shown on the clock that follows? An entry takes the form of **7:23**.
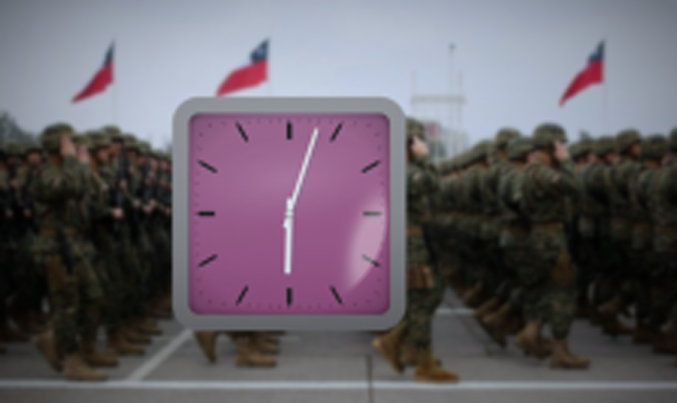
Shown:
**6:03**
